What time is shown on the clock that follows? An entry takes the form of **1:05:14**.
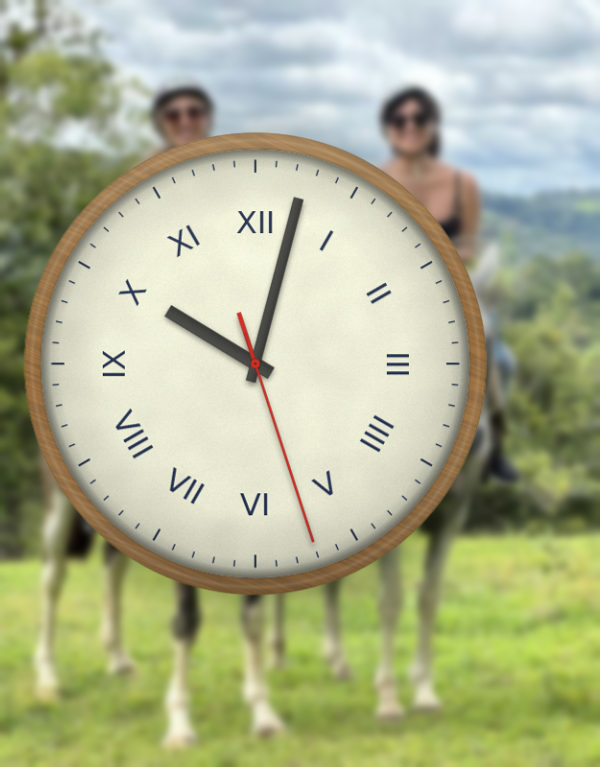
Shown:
**10:02:27**
